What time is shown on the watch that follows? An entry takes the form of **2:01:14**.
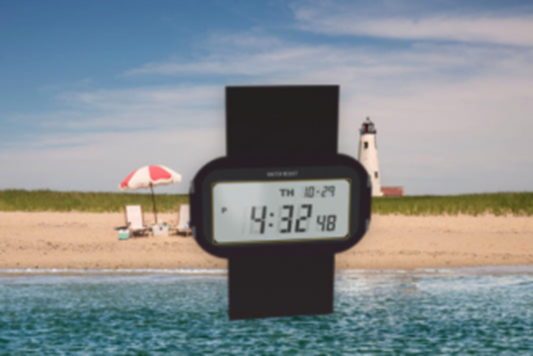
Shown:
**4:32:48**
